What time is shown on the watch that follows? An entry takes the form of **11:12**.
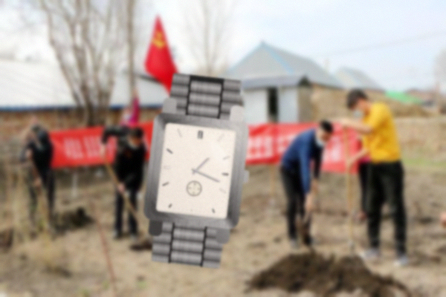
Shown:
**1:18**
